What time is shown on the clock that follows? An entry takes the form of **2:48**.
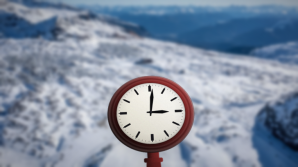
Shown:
**3:01**
